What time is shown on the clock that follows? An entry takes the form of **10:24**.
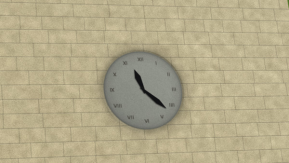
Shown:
**11:22**
